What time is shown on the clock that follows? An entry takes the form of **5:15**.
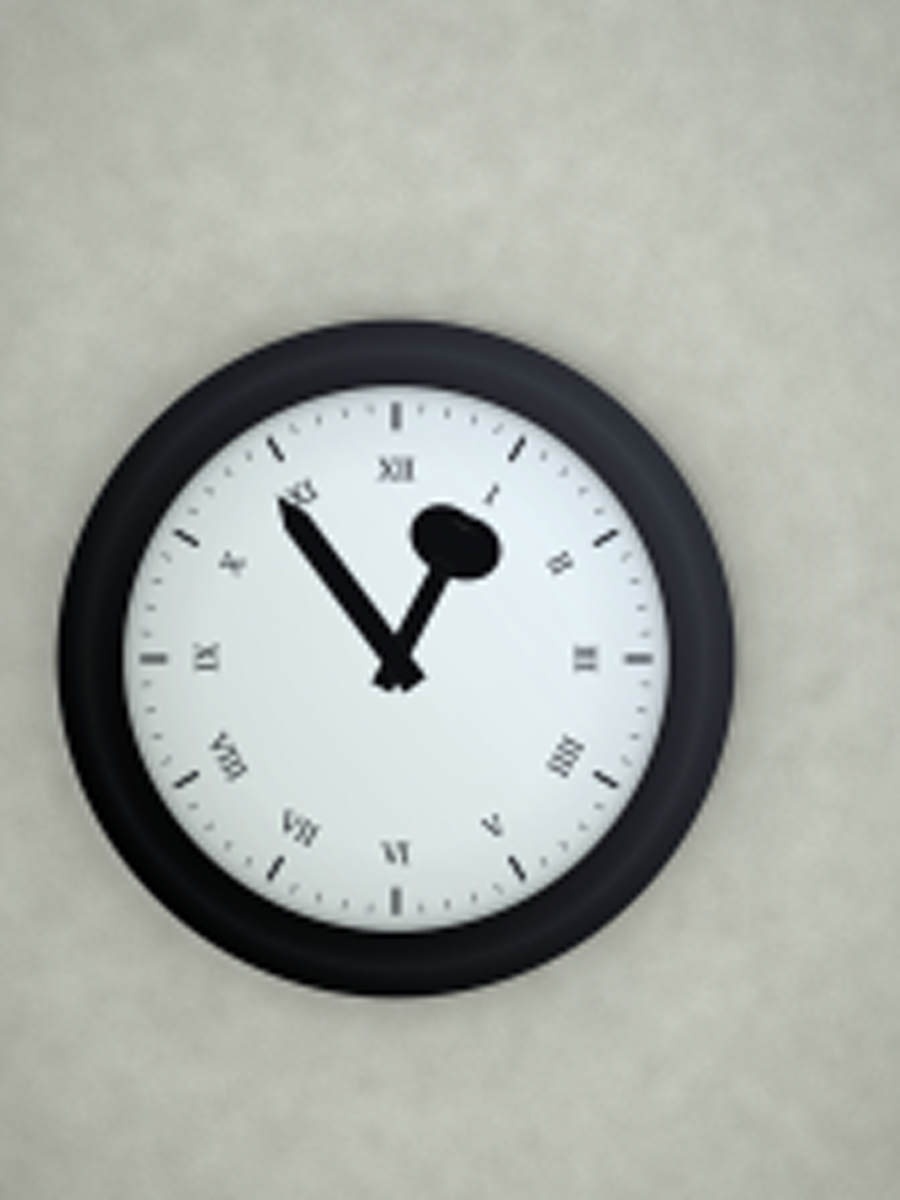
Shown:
**12:54**
